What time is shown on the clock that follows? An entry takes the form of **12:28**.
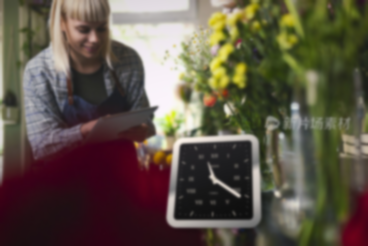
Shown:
**11:21**
